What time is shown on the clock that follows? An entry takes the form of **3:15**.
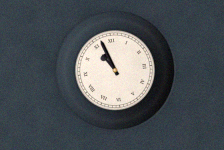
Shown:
**10:57**
